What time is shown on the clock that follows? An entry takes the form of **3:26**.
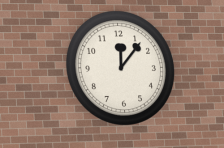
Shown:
**12:07**
